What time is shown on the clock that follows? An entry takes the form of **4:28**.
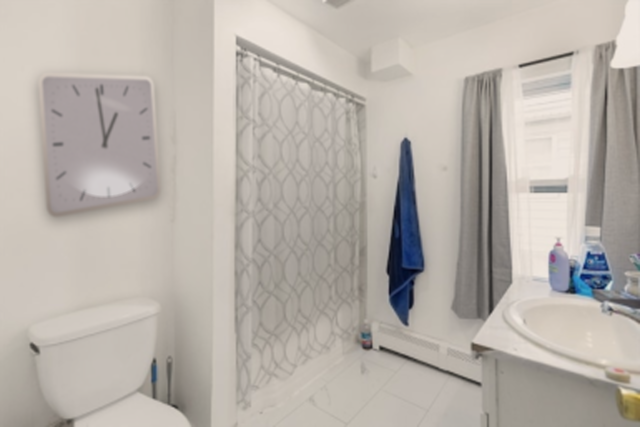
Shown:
**12:59**
